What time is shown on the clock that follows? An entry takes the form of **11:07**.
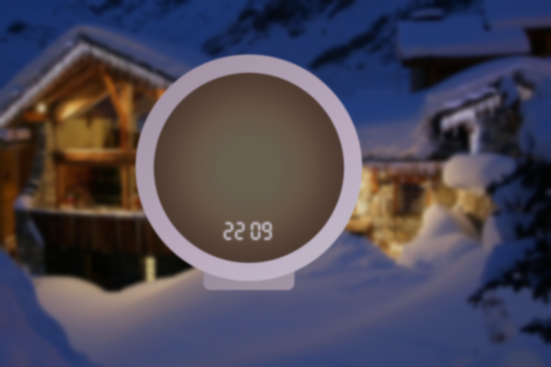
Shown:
**22:09**
